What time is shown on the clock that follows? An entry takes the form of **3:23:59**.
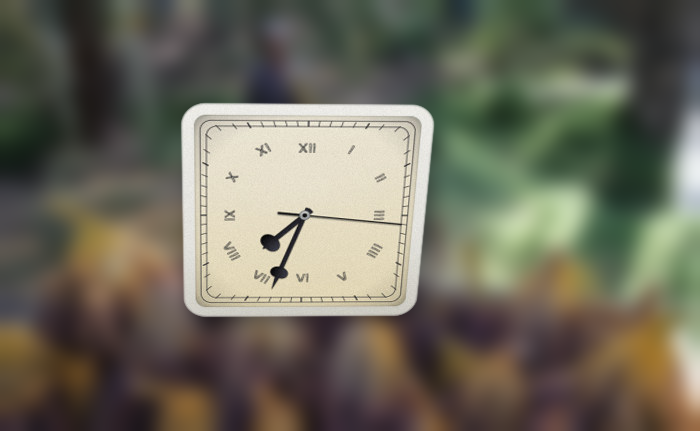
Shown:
**7:33:16**
